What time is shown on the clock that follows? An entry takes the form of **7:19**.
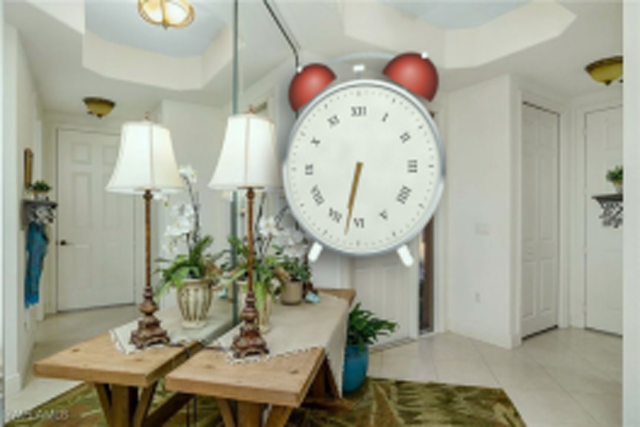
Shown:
**6:32**
